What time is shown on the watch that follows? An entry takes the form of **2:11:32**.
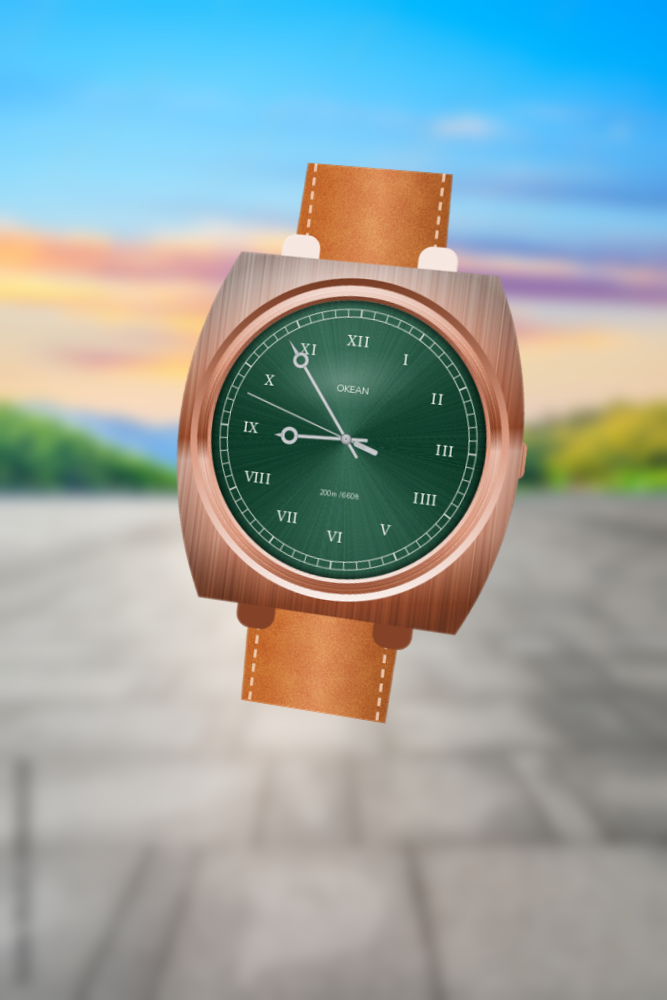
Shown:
**8:53:48**
